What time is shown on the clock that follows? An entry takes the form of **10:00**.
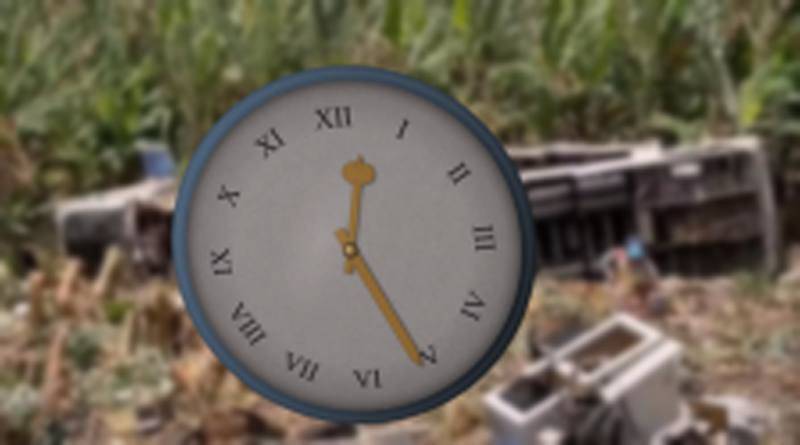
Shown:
**12:26**
